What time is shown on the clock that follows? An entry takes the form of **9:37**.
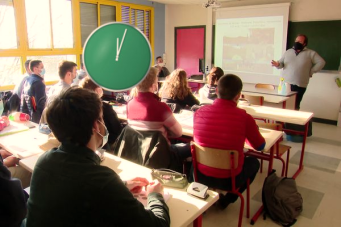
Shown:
**12:03**
